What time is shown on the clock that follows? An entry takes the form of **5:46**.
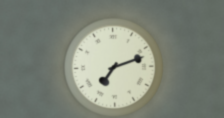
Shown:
**7:12**
